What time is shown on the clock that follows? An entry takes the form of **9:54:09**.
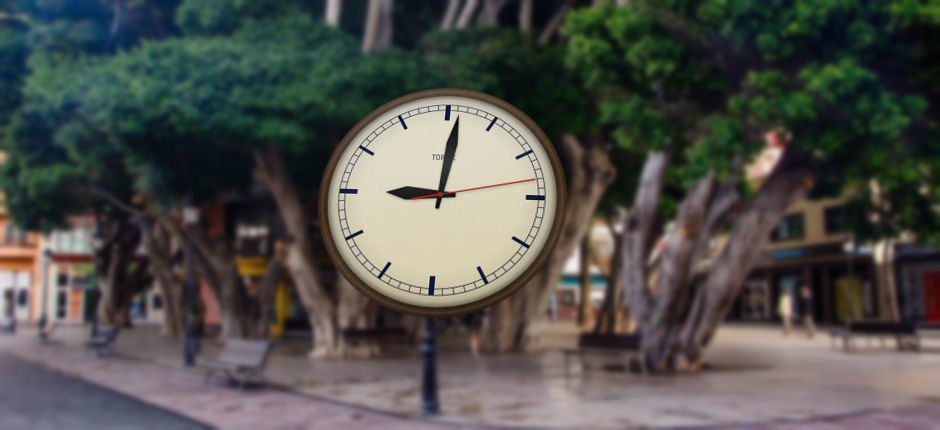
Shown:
**9:01:13**
